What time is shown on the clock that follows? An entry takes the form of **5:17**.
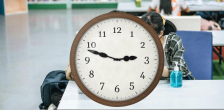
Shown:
**2:48**
